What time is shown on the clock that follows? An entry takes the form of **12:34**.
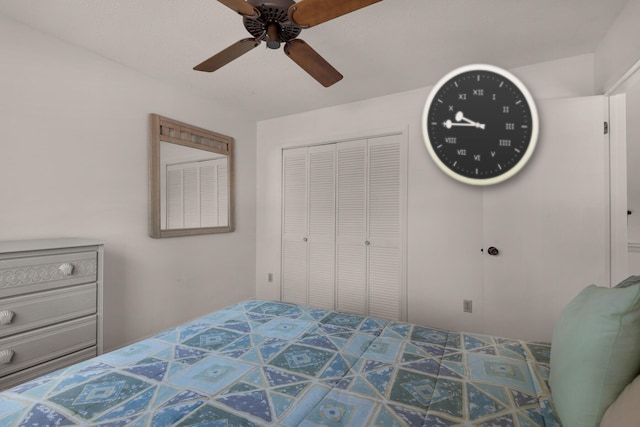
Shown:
**9:45**
